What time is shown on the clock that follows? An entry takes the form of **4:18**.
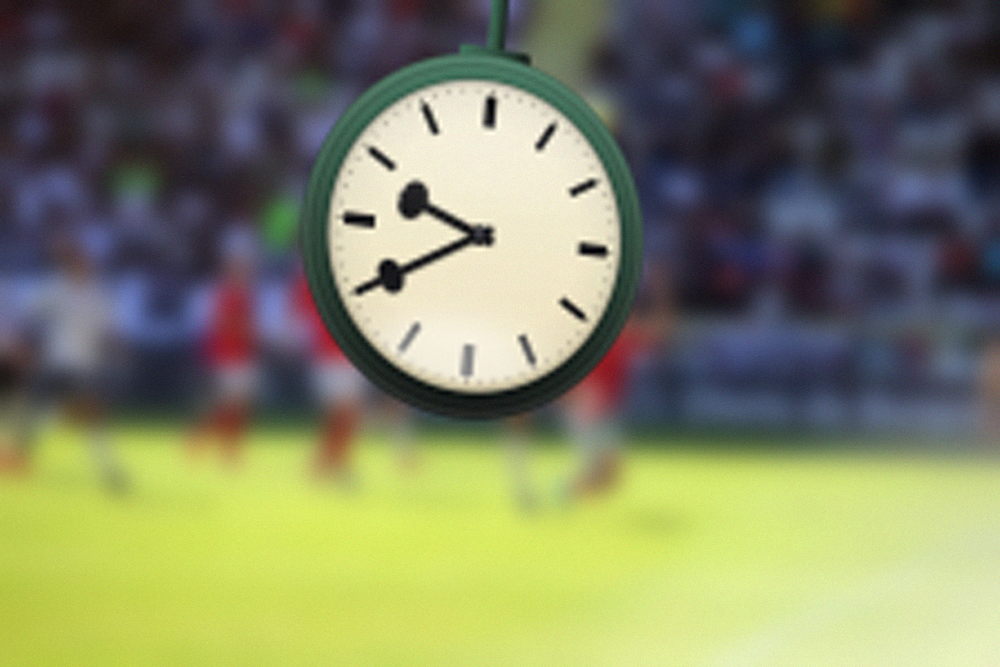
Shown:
**9:40**
